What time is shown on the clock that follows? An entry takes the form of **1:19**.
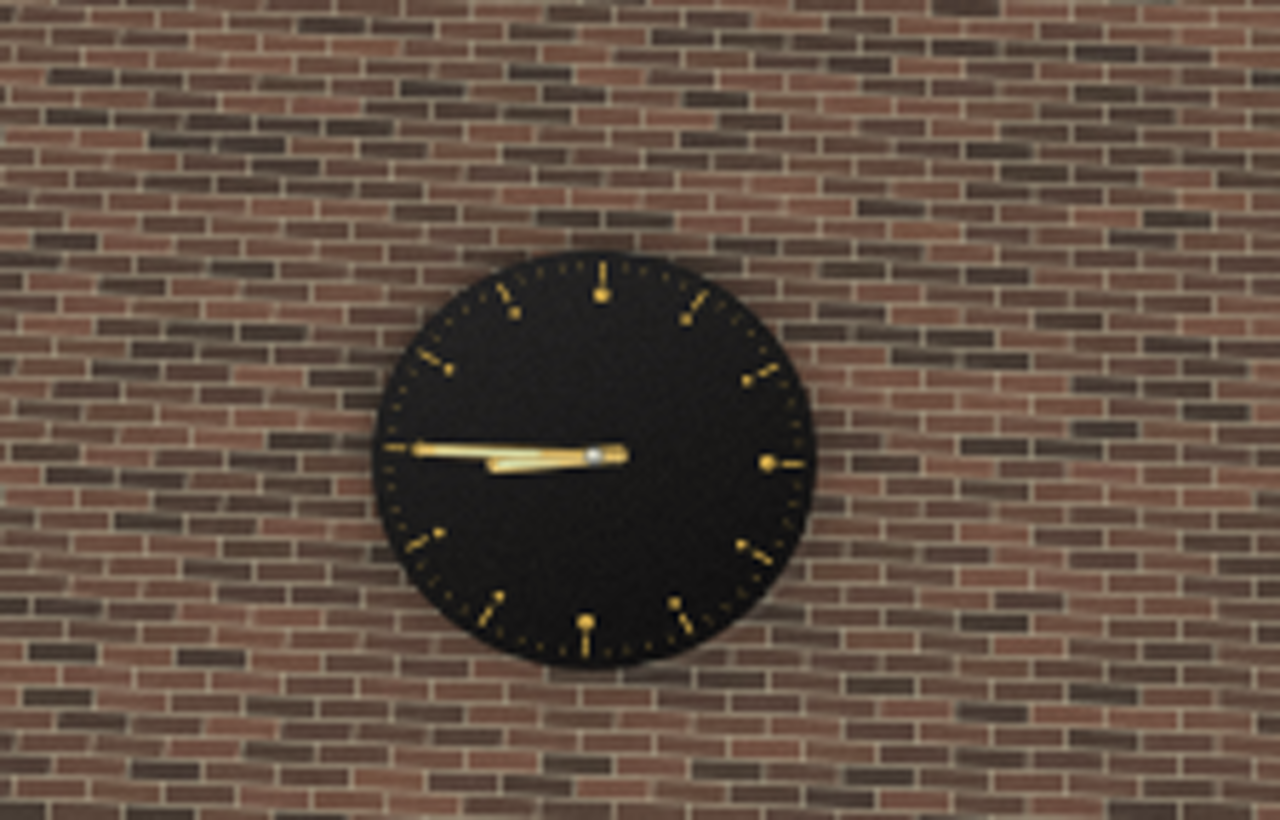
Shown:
**8:45**
